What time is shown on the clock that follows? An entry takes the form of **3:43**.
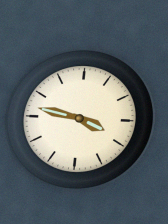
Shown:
**3:47**
